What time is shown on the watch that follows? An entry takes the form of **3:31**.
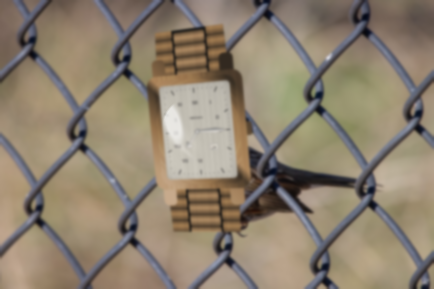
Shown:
**7:15**
